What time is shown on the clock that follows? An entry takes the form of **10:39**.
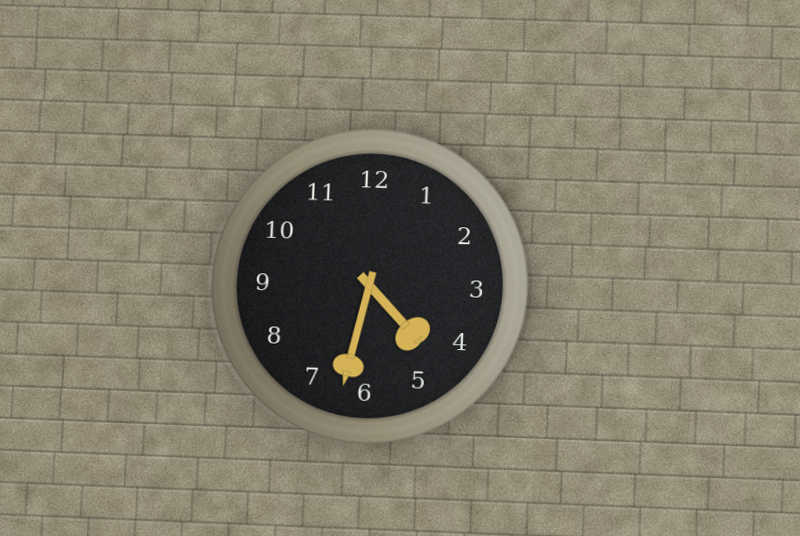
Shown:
**4:32**
